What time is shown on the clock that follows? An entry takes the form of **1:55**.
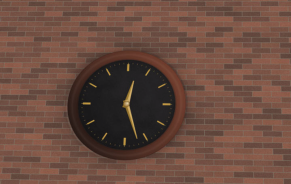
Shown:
**12:27**
